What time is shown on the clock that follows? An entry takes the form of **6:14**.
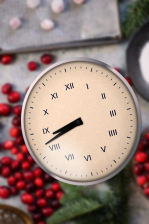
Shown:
**8:42**
